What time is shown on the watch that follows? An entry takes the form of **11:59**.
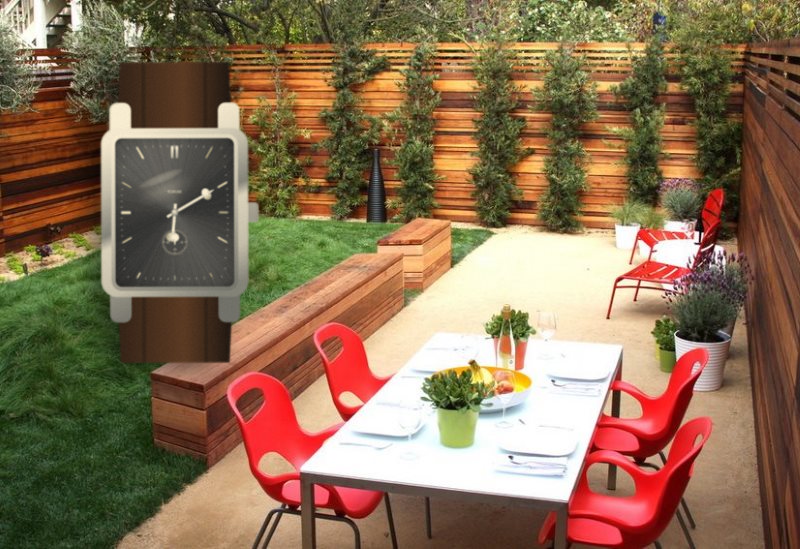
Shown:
**6:10**
